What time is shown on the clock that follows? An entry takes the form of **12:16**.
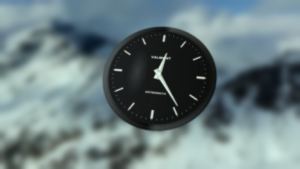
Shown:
**12:24**
